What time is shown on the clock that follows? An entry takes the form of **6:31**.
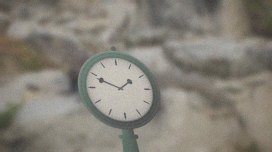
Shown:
**1:49**
